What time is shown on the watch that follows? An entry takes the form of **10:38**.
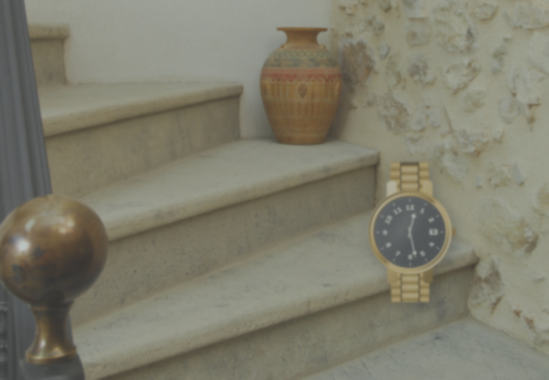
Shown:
**12:28**
